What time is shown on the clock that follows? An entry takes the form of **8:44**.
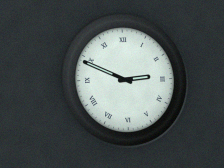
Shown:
**2:49**
